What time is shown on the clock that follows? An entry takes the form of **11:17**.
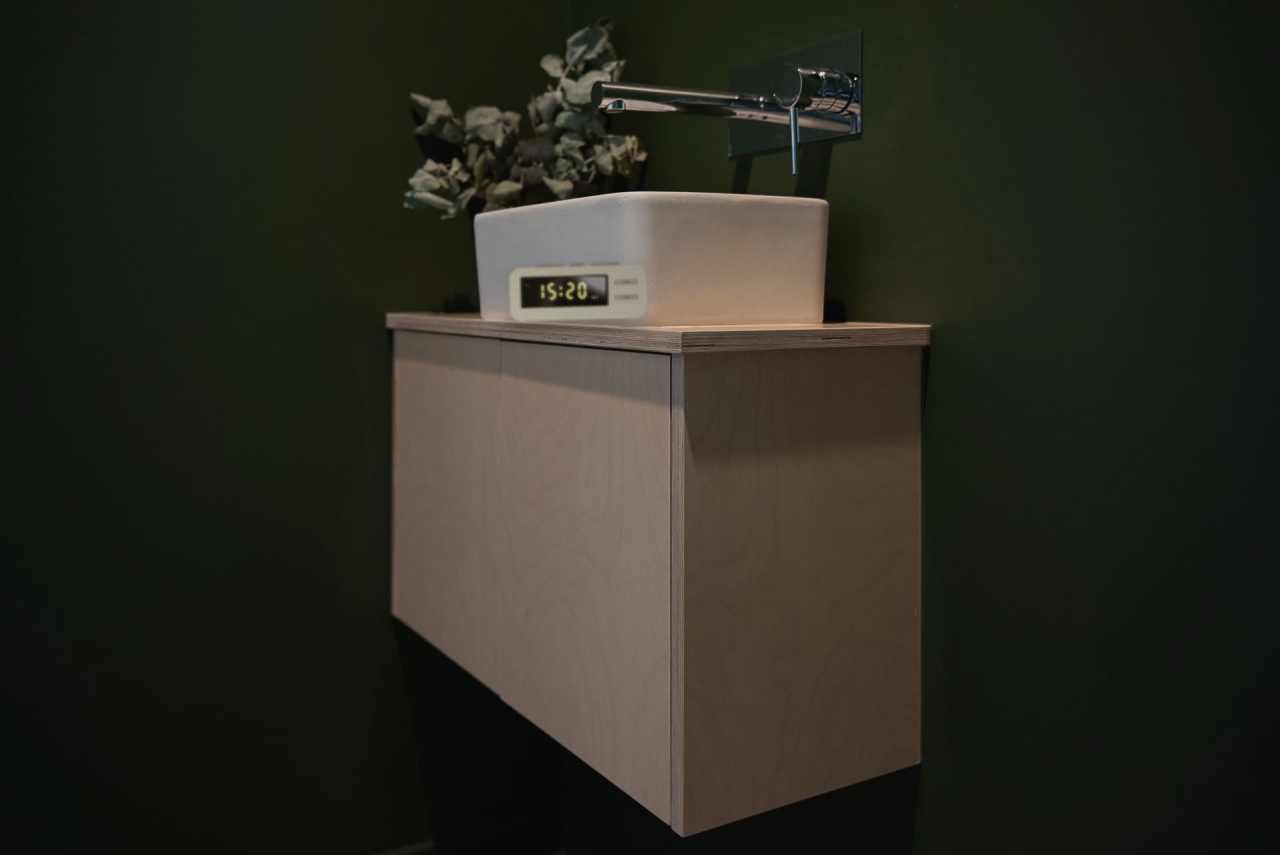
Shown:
**15:20**
